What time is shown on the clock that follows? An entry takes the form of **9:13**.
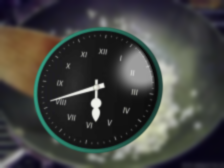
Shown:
**5:41**
